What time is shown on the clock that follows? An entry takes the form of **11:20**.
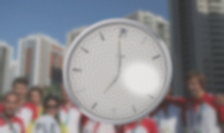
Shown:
**6:59**
